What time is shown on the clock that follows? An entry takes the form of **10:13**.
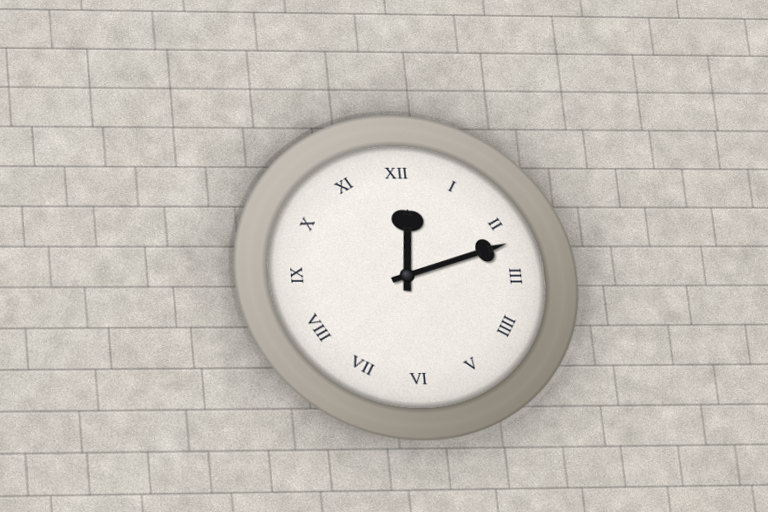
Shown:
**12:12**
